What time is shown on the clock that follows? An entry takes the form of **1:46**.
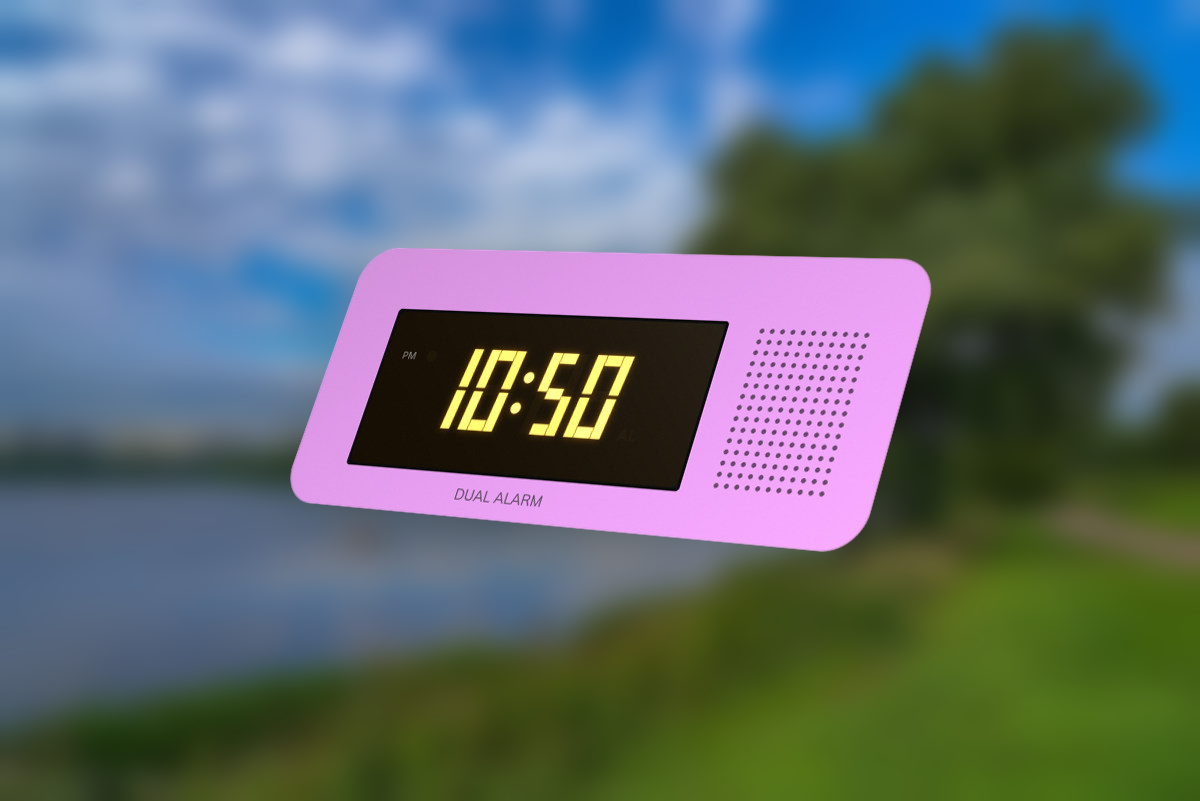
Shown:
**10:50**
